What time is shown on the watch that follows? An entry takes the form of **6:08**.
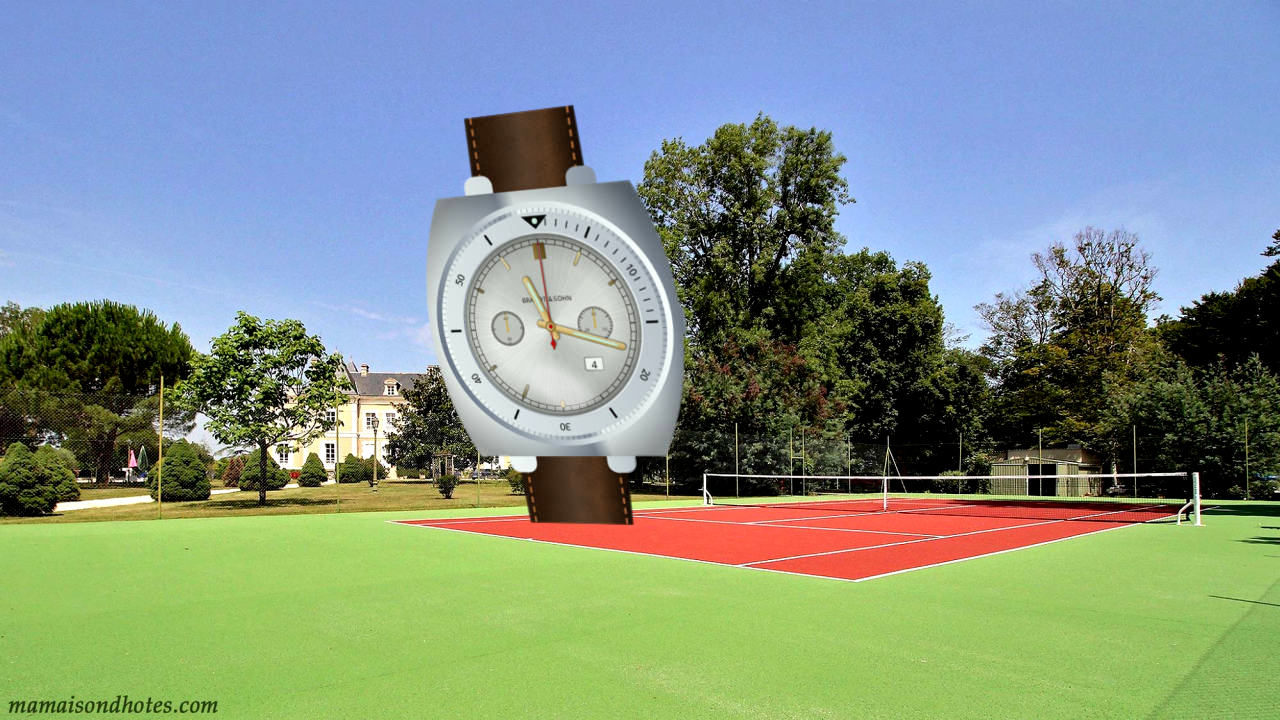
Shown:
**11:18**
